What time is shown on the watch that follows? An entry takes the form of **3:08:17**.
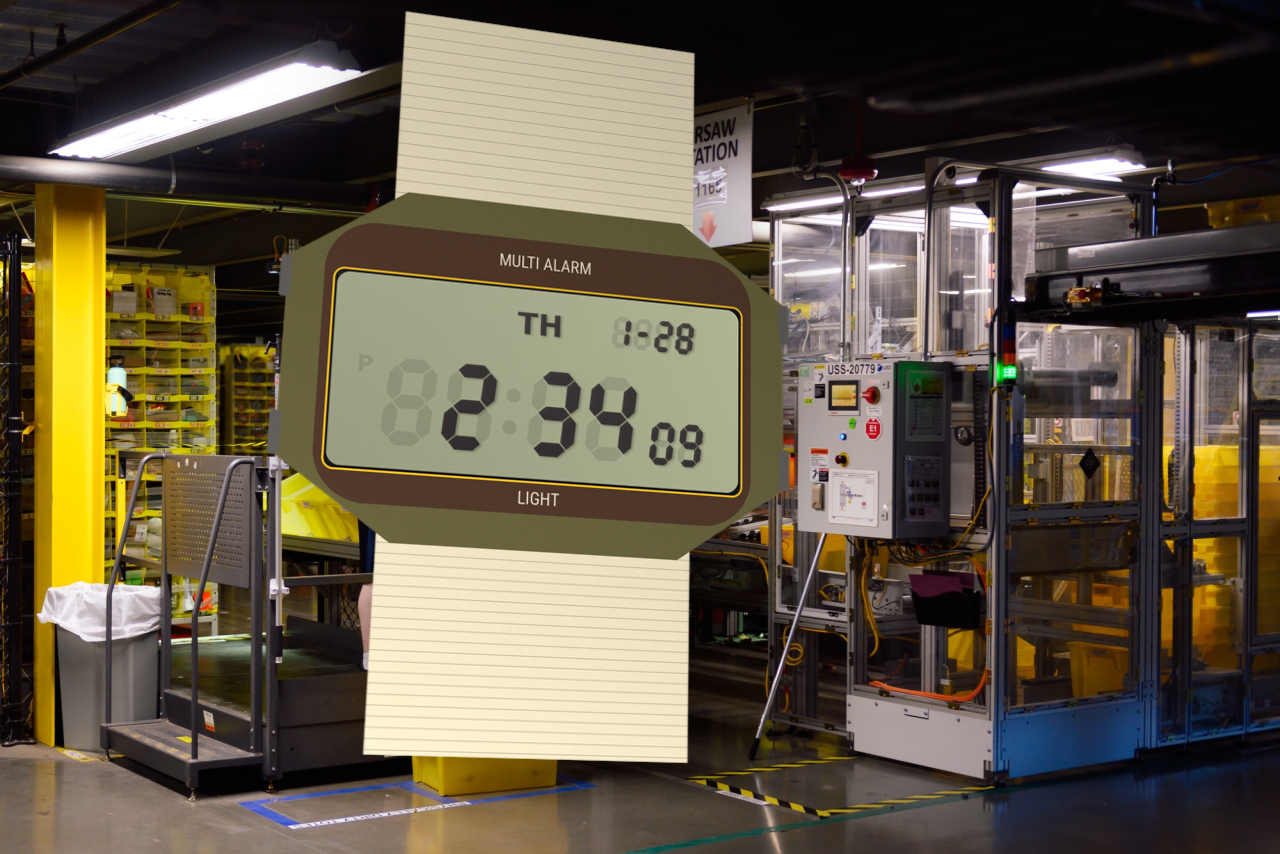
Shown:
**2:34:09**
